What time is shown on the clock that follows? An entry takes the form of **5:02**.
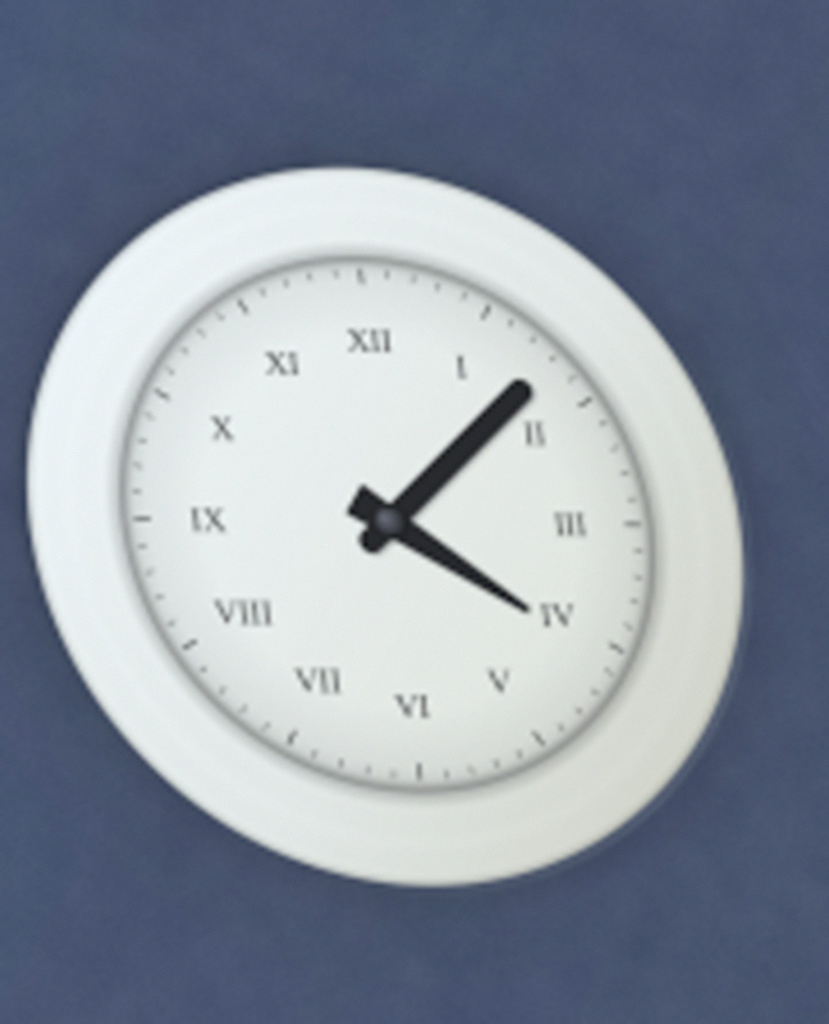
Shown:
**4:08**
